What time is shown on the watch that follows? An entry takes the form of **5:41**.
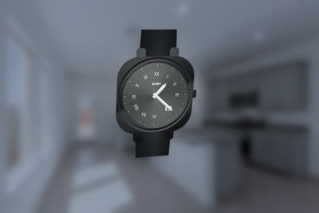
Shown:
**1:22**
